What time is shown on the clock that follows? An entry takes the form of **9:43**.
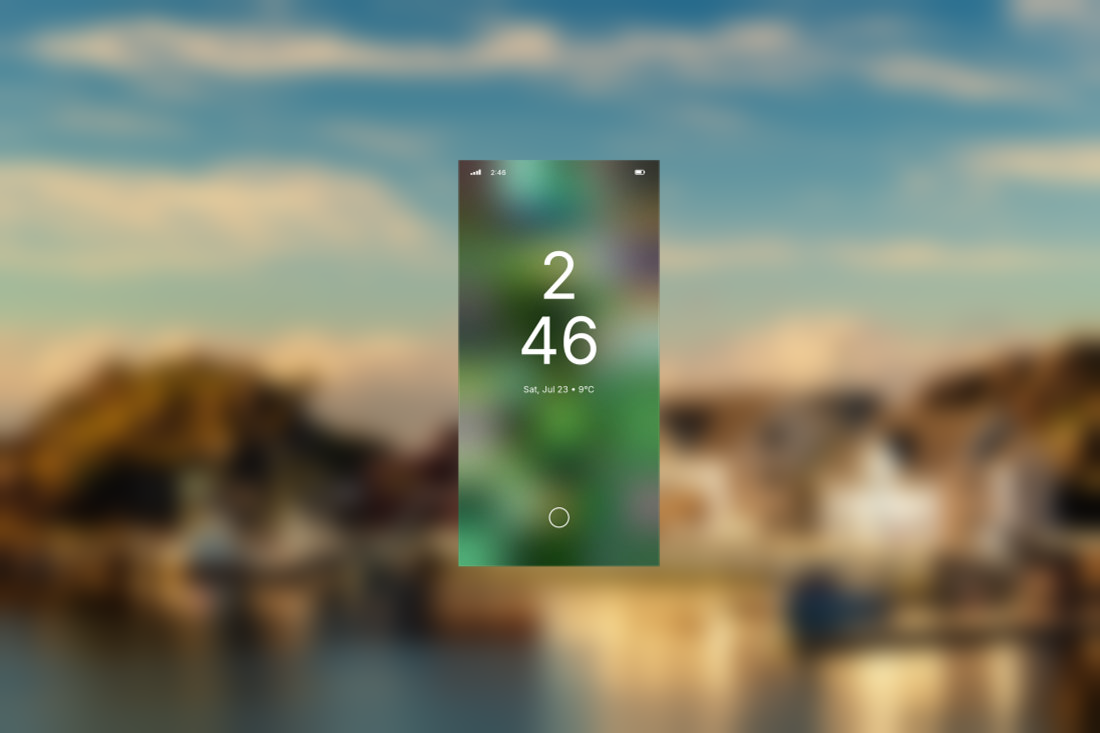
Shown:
**2:46**
